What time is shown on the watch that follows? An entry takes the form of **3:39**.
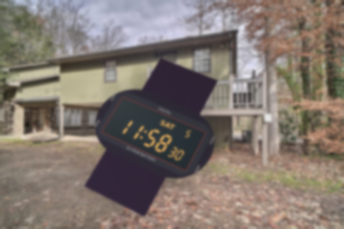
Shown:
**11:58**
